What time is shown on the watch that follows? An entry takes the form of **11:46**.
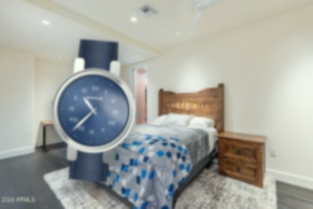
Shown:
**10:37**
